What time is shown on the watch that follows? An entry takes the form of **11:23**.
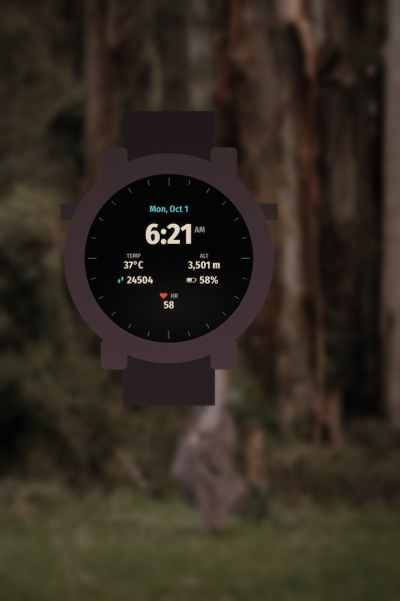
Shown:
**6:21**
